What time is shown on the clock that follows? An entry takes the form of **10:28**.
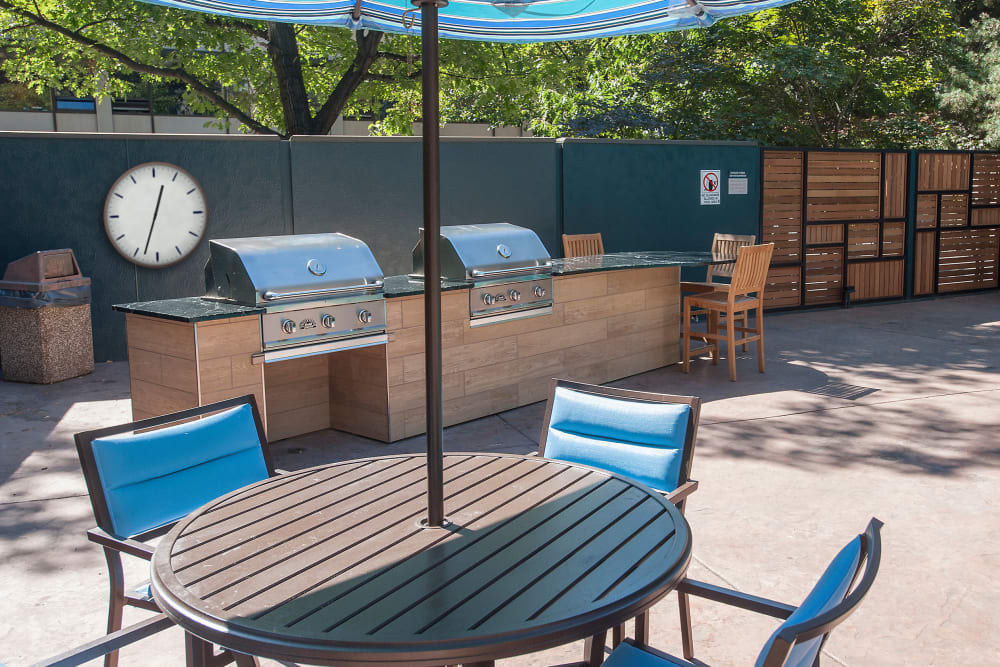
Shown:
**12:33**
